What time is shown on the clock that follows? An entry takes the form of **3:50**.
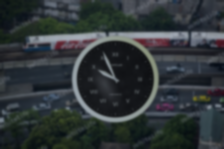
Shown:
**9:56**
